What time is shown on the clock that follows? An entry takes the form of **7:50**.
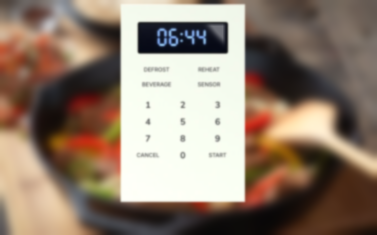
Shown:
**6:44**
